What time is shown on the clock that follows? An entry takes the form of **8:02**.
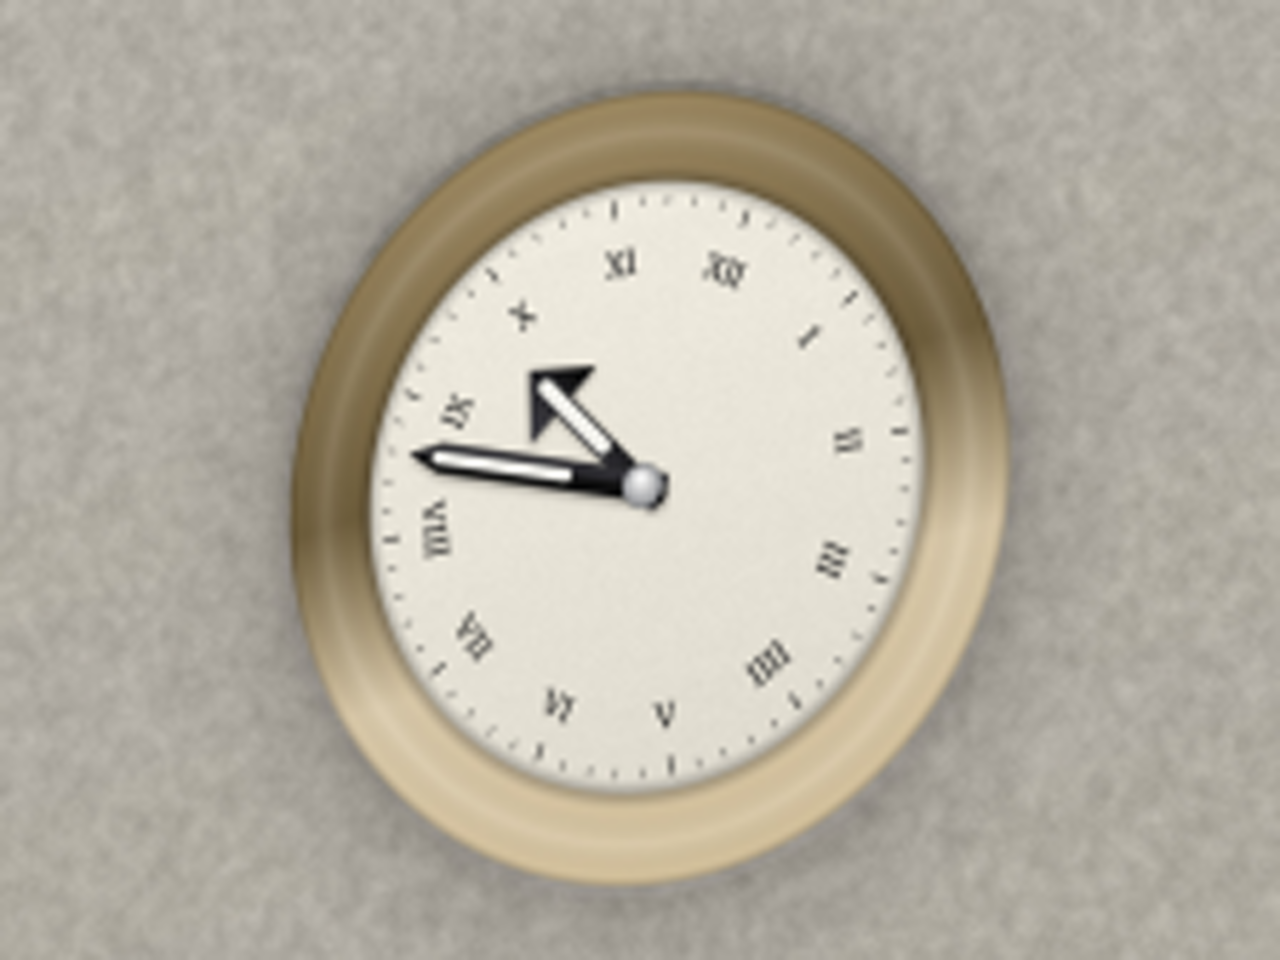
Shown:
**9:43**
